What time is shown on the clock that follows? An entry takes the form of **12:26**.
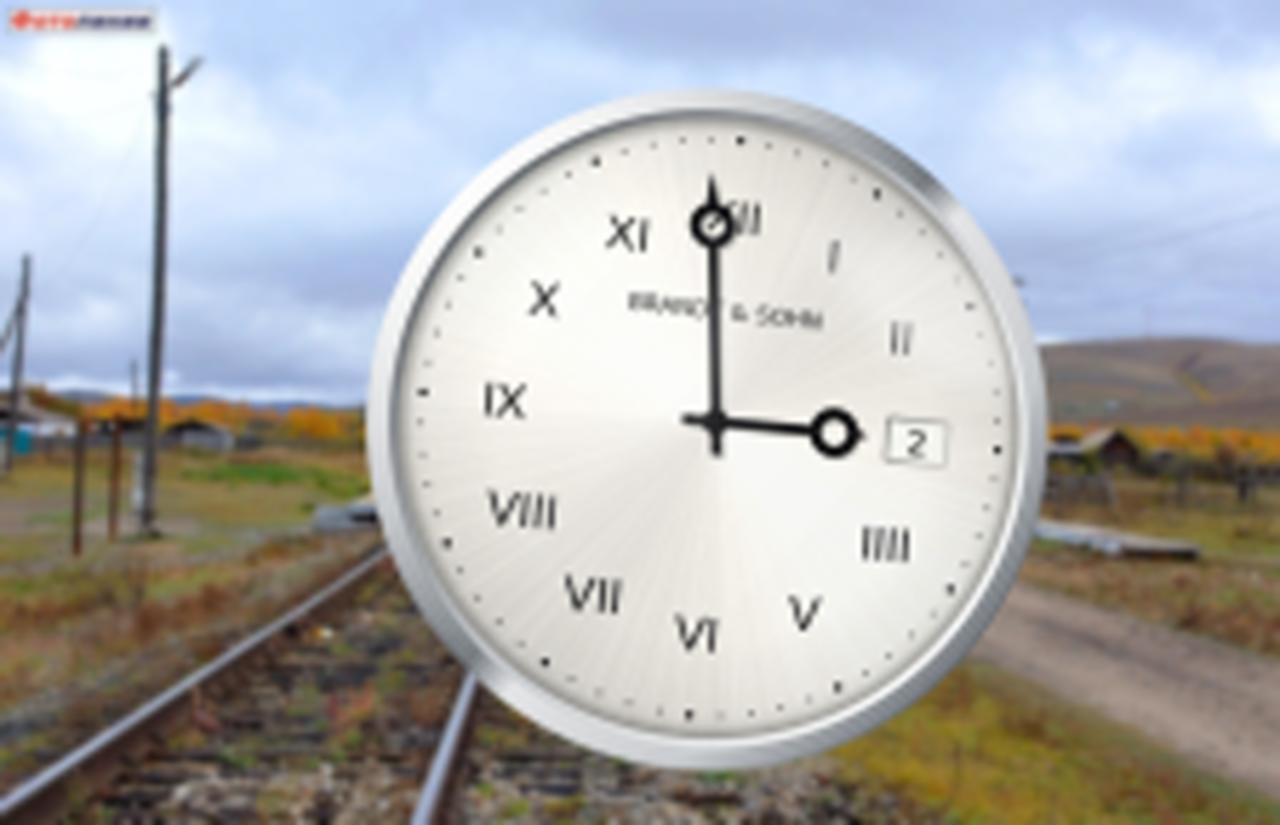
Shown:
**2:59**
